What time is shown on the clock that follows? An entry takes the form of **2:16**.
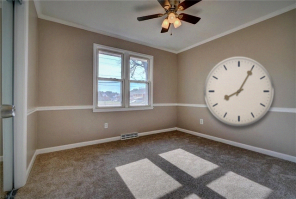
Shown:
**8:05**
